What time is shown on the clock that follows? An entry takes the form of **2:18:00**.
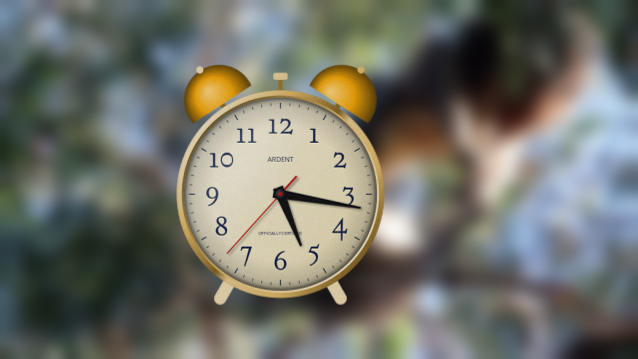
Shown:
**5:16:37**
